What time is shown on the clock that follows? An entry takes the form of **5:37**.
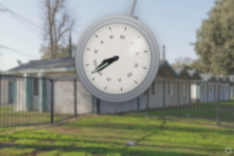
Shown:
**7:37**
